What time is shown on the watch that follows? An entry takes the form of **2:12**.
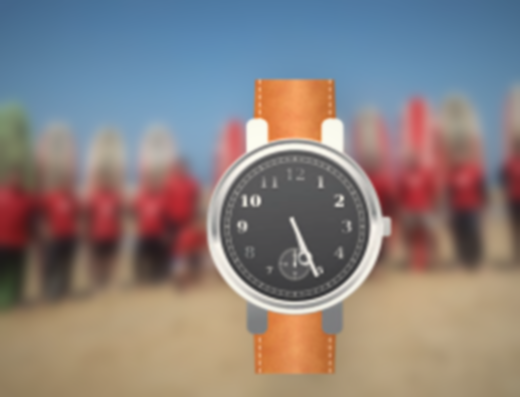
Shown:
**5:26**
